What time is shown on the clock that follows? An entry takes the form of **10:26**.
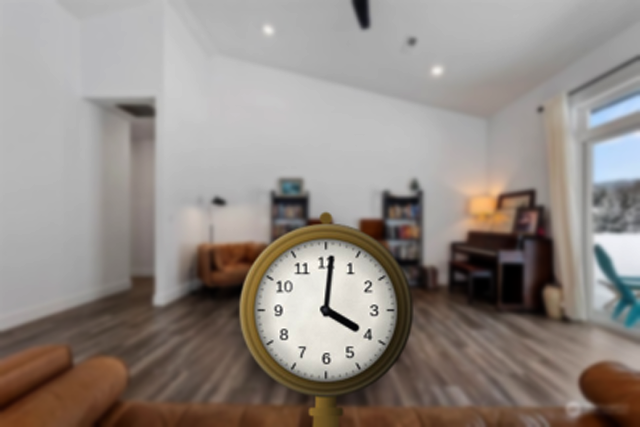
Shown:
**4:01**
